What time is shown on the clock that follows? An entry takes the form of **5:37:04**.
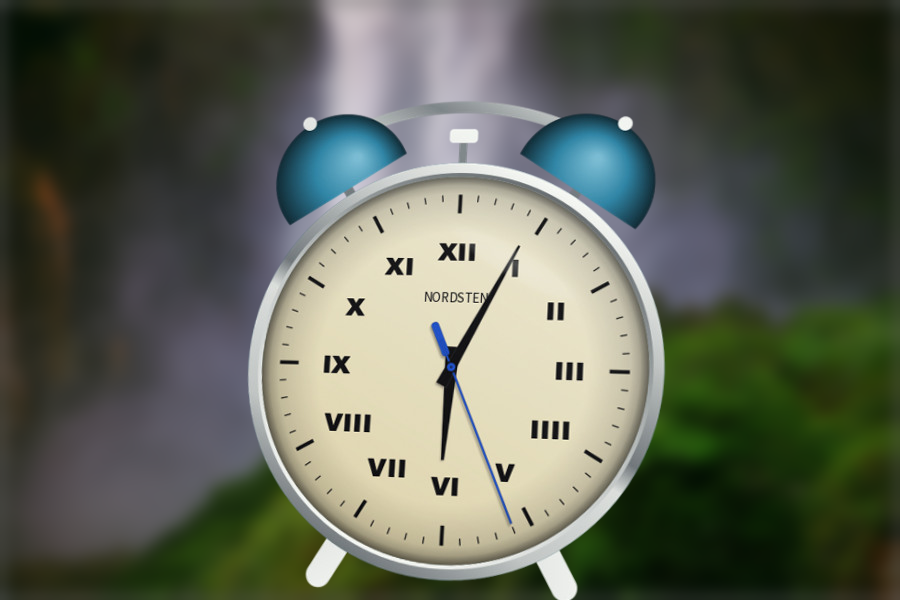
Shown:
**6:04:26**
